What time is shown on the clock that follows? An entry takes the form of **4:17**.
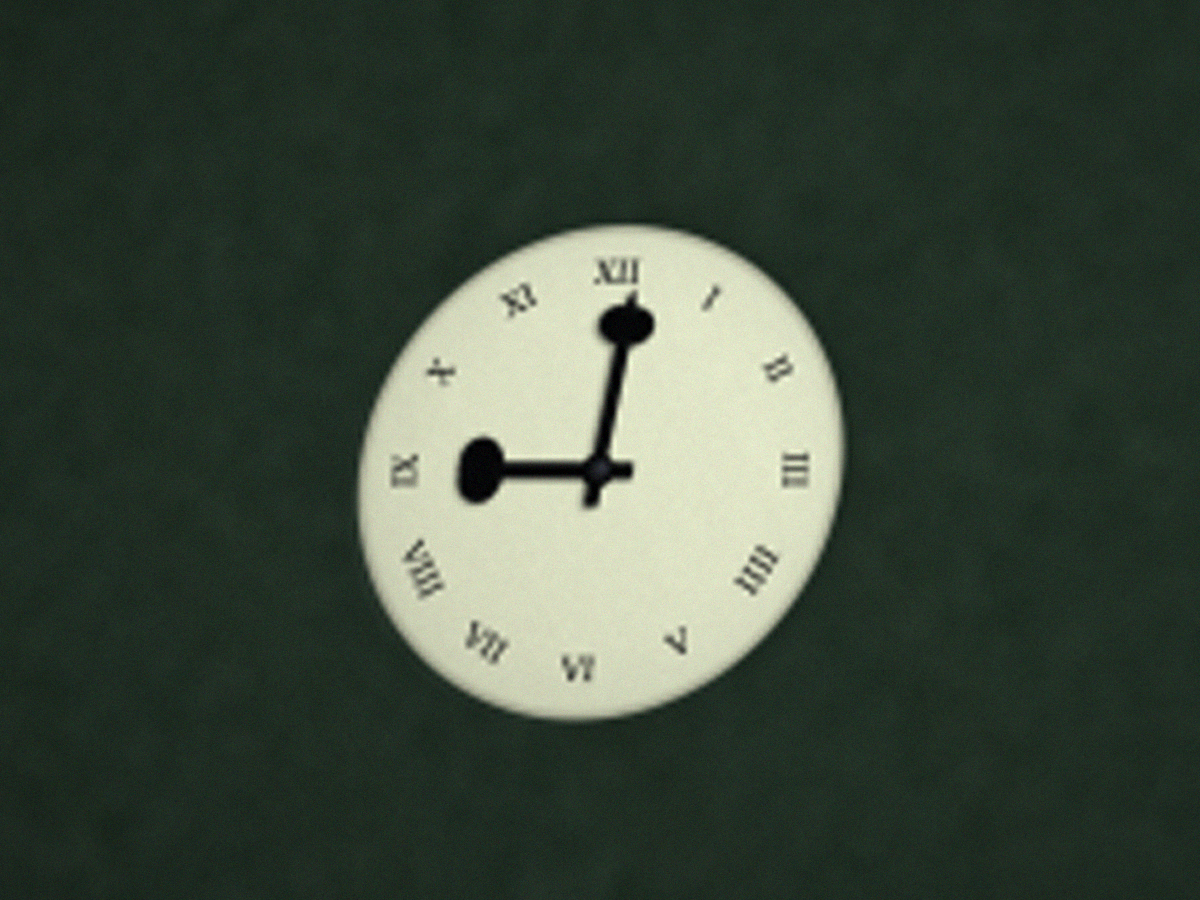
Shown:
**9:01**
